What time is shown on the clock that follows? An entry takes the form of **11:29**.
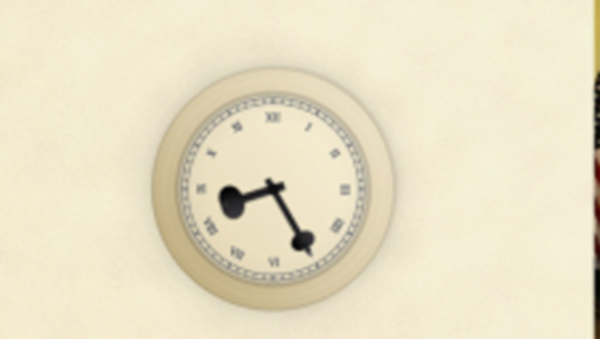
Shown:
**8:25**
